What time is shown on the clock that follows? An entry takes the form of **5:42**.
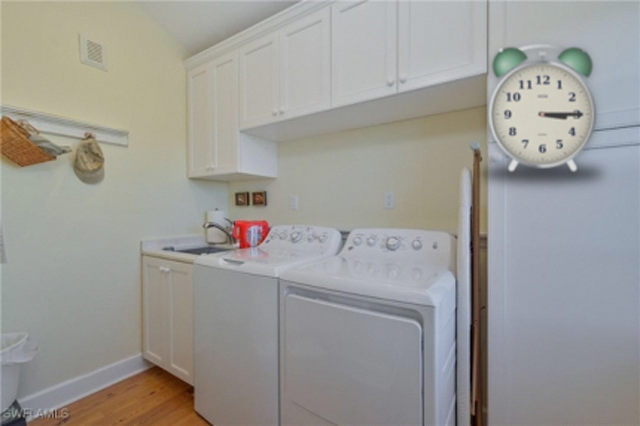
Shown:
**3:15**
